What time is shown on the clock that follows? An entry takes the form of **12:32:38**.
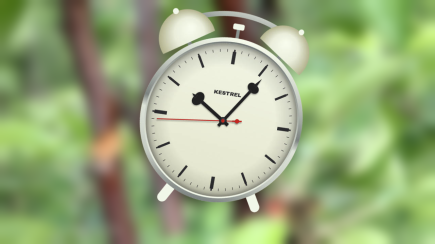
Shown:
**10:05:44**
